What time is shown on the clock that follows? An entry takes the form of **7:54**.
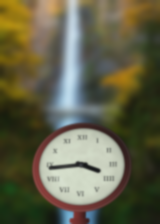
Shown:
**3:44**
